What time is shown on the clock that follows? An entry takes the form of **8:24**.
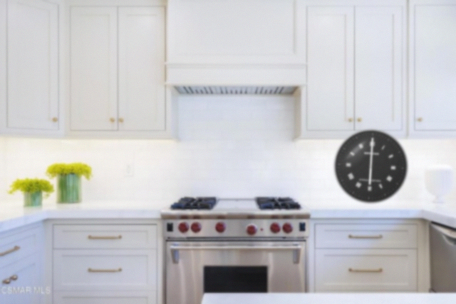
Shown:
**6:00**
